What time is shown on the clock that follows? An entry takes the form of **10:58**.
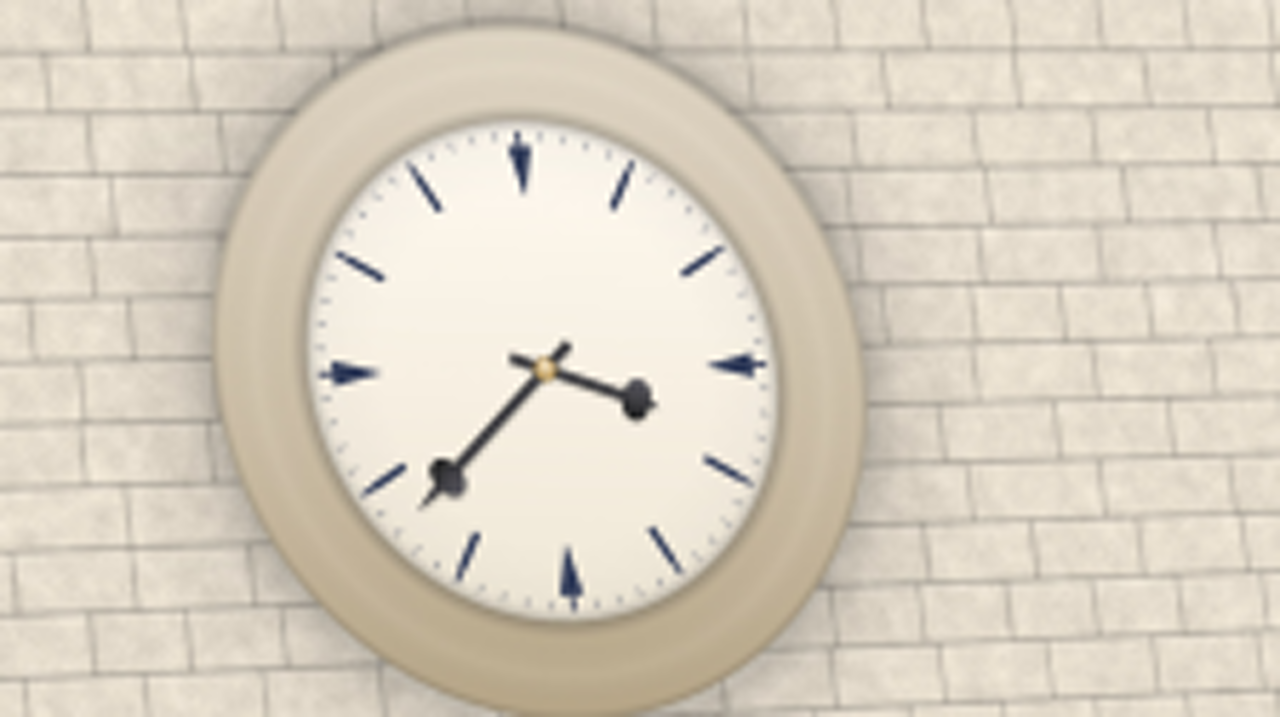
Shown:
**3:38**
